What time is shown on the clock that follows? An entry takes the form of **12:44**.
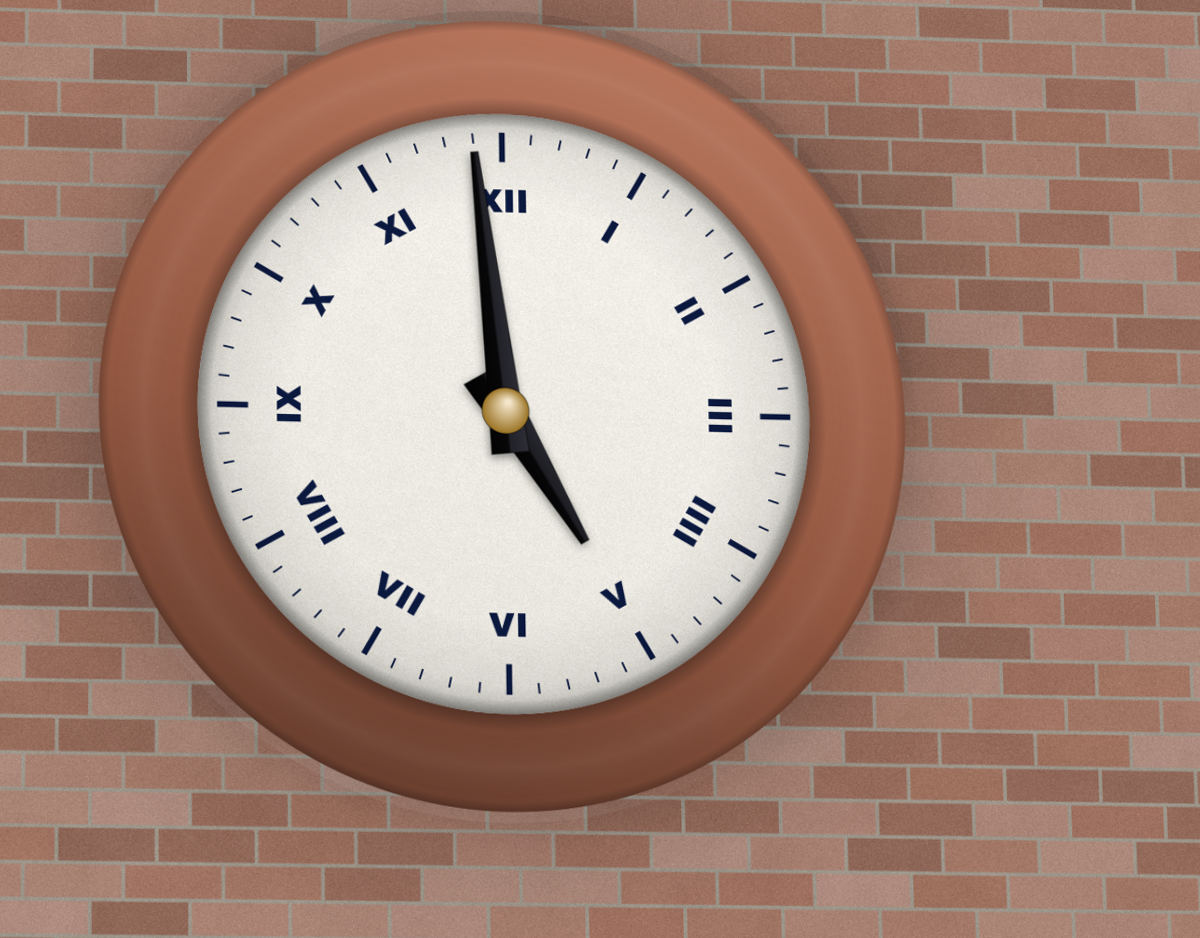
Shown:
**4:59**
